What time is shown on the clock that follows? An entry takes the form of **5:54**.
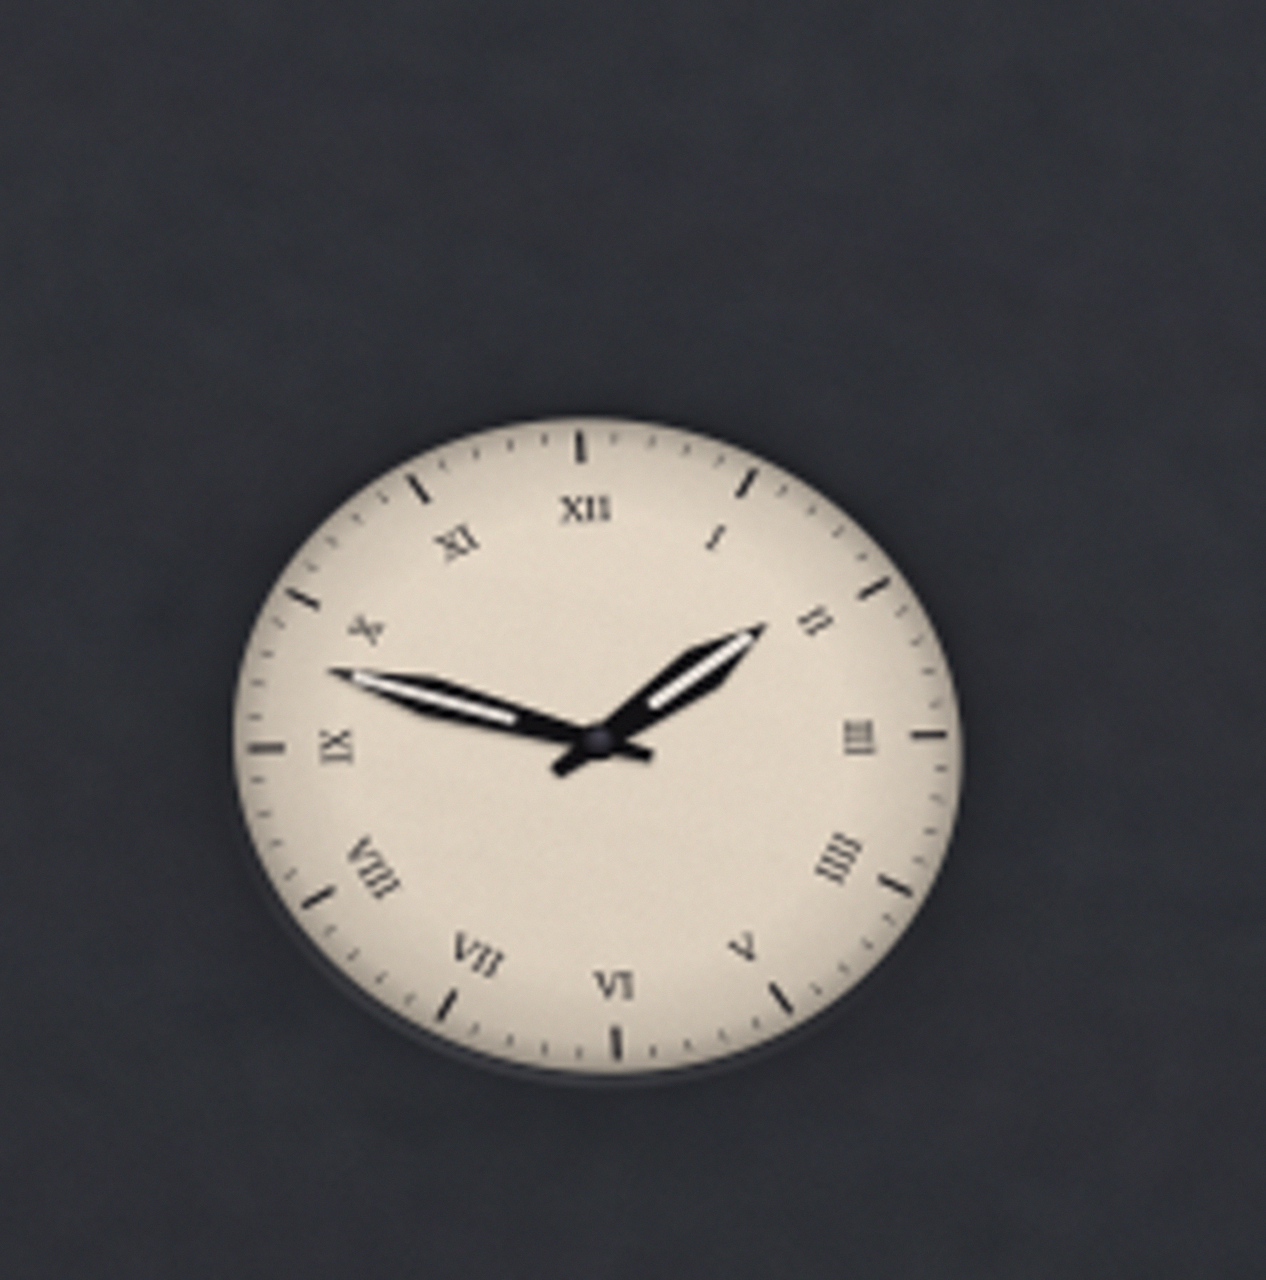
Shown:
**1:48**
